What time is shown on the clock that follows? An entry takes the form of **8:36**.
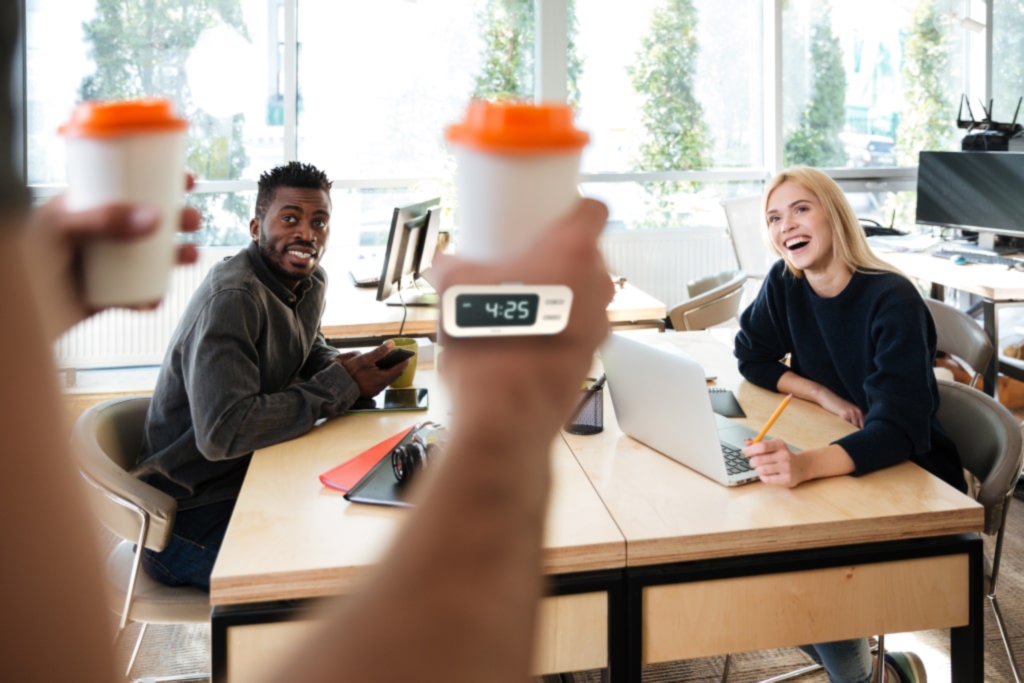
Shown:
**4:25**
